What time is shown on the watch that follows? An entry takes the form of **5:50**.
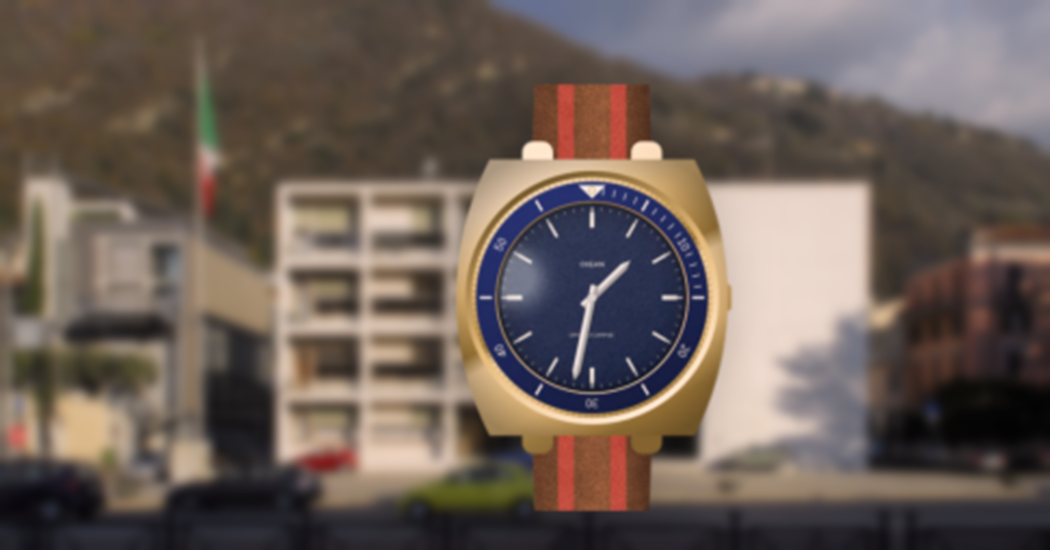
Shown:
**1:32**
